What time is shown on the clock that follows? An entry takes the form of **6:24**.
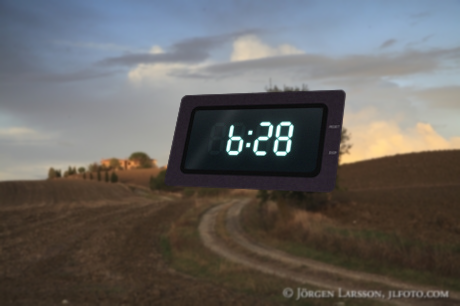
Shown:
**6:28**
